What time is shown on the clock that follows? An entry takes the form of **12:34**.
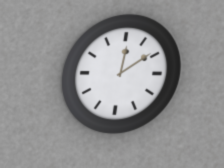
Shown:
**12:09**
